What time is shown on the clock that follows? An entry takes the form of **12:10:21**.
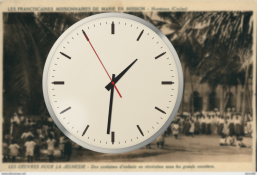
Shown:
**1:30:55**
